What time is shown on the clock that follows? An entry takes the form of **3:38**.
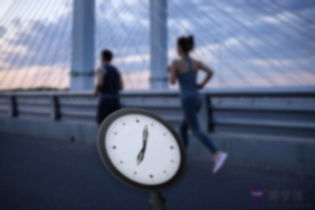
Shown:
**7:03**
